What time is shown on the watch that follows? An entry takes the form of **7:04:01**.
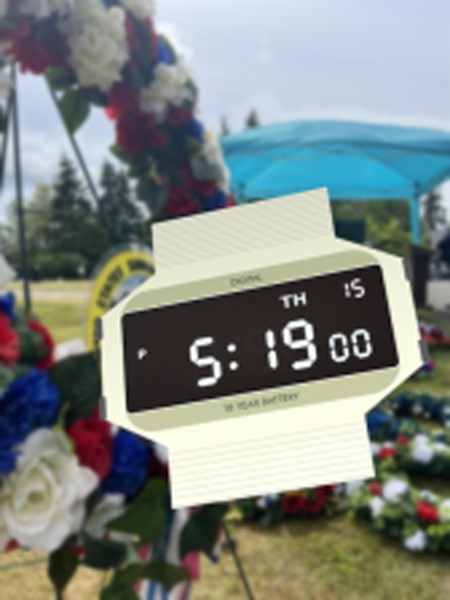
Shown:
**5:19:00**
